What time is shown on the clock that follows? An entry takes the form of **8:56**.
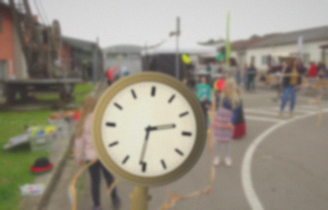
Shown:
**2:31**
